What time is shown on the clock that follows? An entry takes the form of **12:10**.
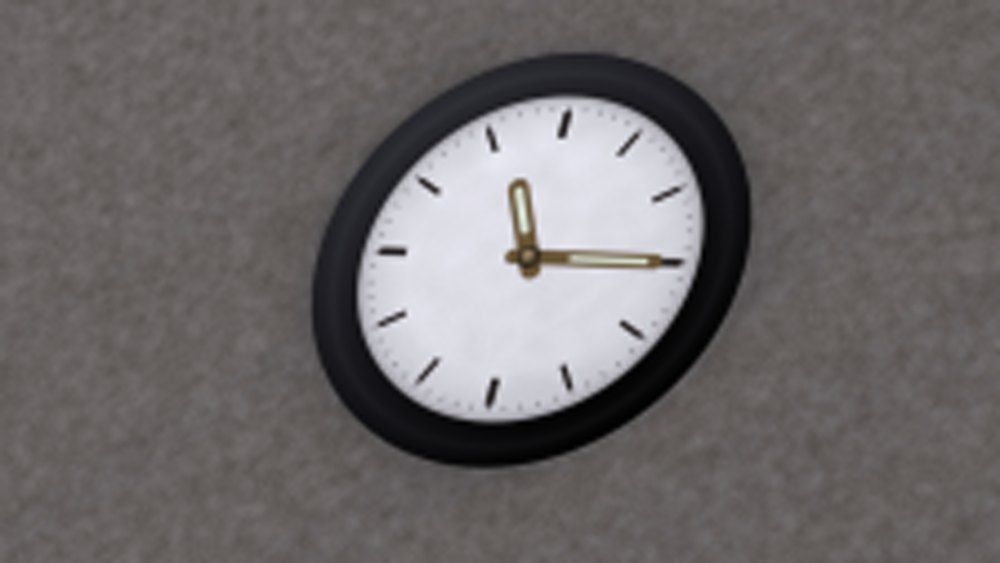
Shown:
**11:15**
